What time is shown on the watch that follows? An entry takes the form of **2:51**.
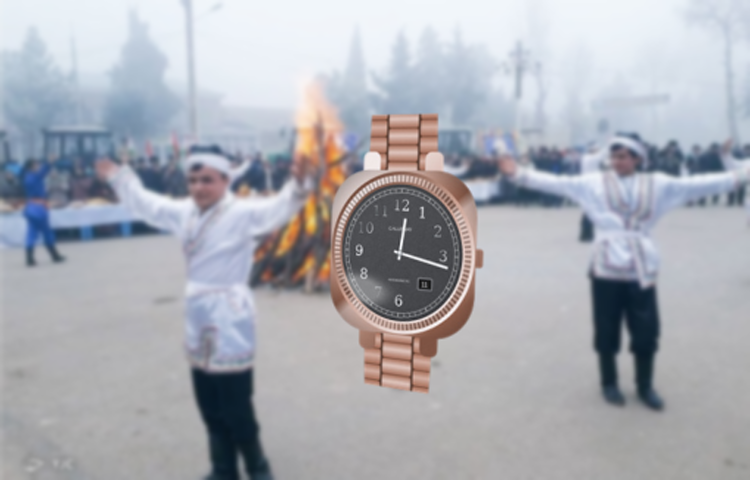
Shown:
**12:17**
